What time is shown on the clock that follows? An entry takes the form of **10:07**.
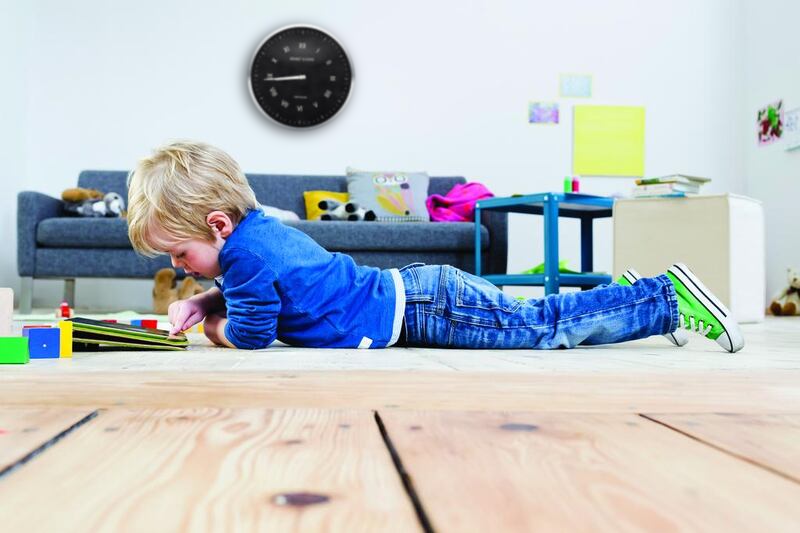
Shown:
**8:44**
